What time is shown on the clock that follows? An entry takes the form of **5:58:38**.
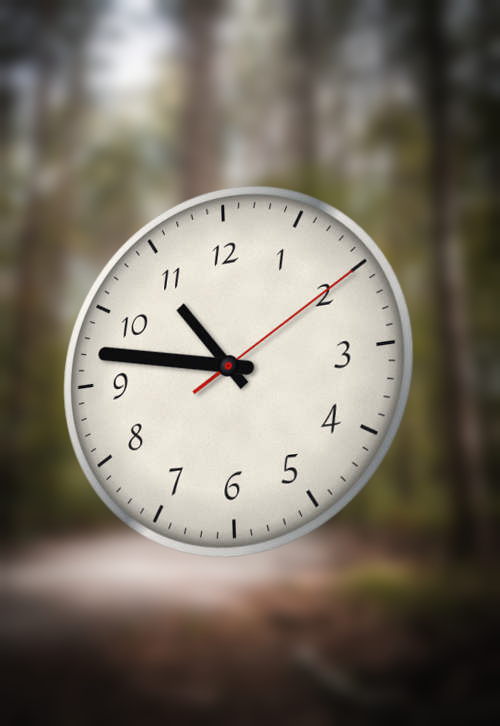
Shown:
**10:47:10**
